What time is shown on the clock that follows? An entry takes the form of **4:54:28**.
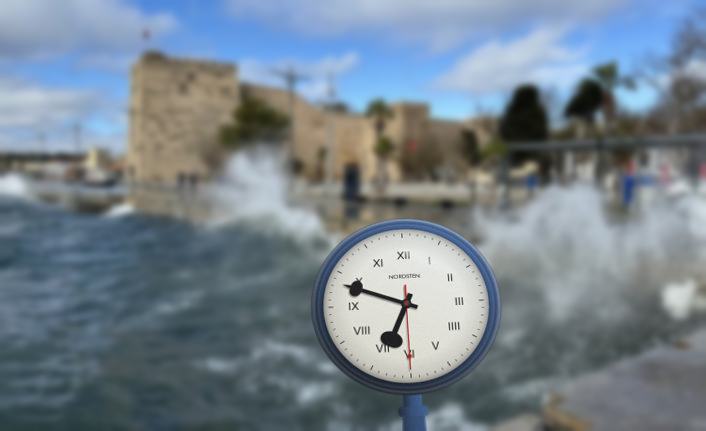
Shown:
**6:48:30**
